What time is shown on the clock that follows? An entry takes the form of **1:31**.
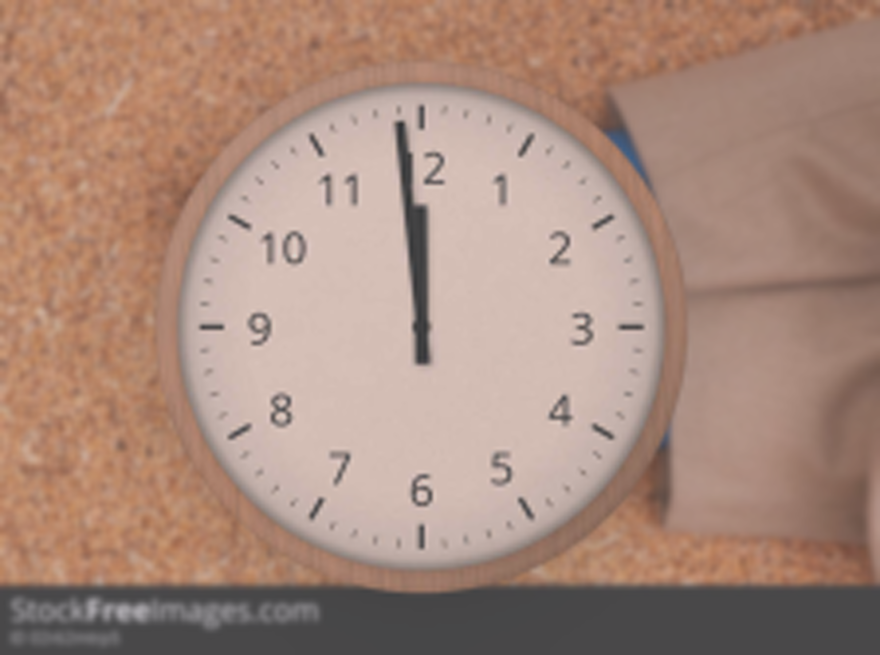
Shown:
**11:59**
